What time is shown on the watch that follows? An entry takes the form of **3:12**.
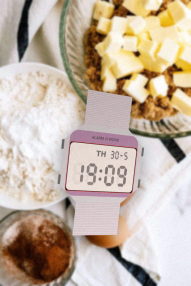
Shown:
**19:09**
